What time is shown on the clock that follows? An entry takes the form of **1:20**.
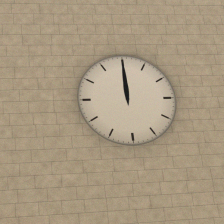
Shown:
**12:00**
